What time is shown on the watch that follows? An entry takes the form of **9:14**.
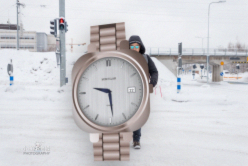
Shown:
**9:29**
